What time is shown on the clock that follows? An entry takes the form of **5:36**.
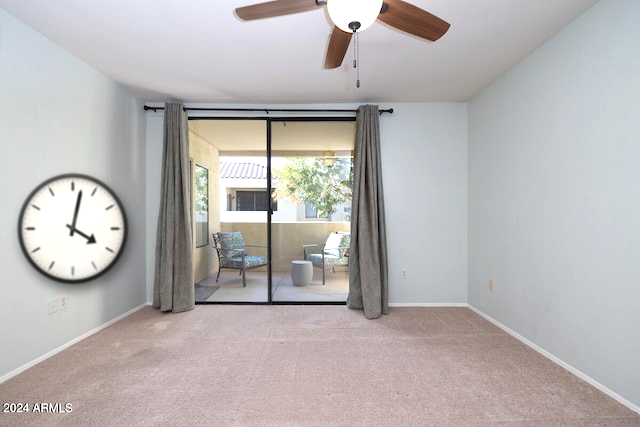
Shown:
**4:02**
